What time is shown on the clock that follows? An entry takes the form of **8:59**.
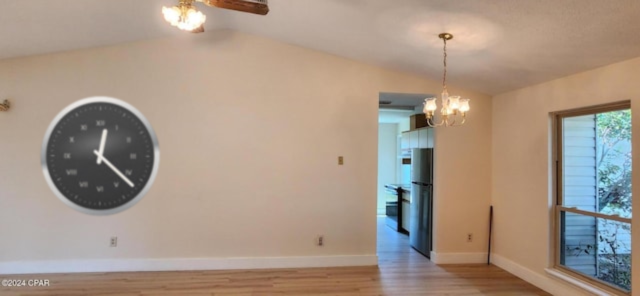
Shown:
**12:22**
